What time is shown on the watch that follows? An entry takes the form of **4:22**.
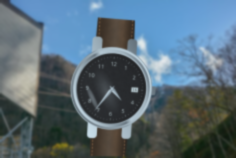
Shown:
**4:36**
